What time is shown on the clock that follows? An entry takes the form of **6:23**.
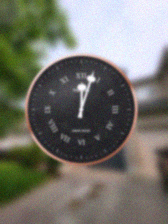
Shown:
**12:03**
